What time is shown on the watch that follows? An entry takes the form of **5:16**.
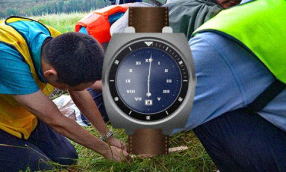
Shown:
**6:01**
